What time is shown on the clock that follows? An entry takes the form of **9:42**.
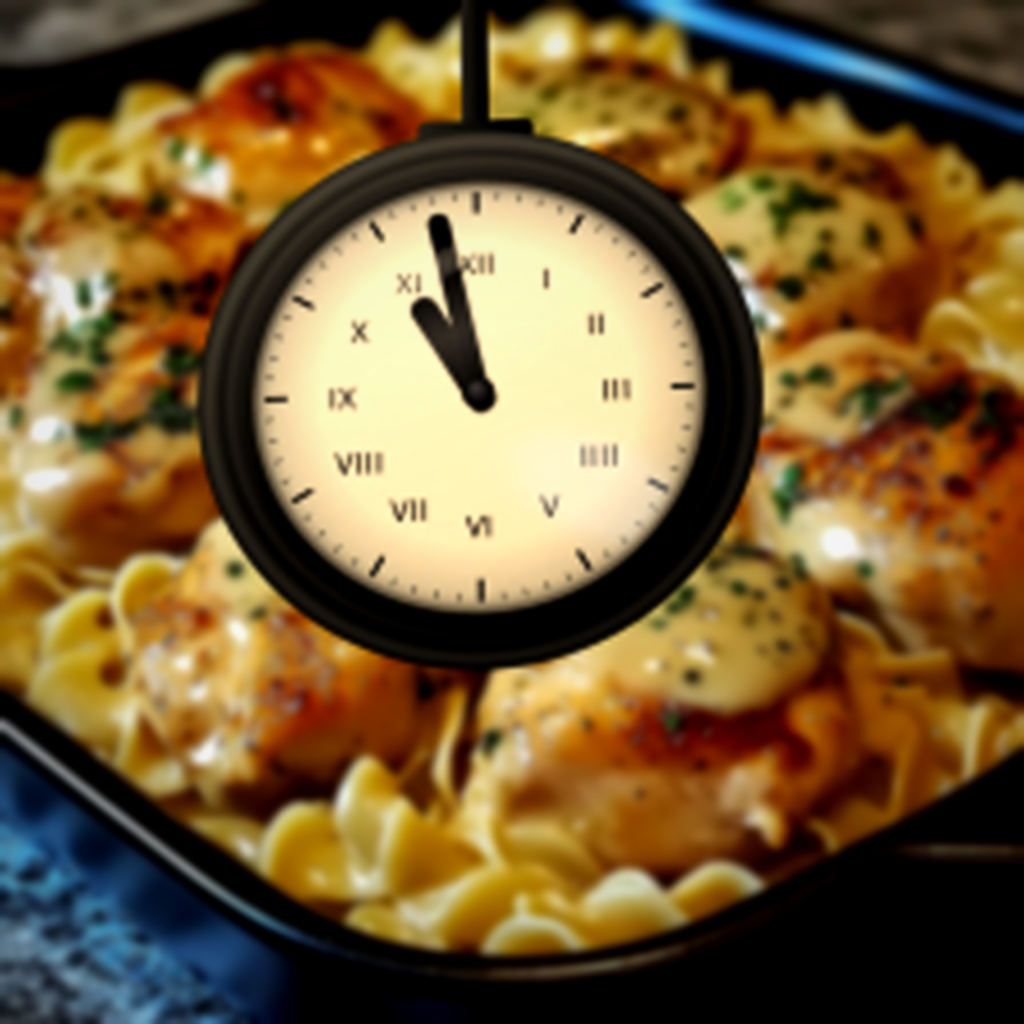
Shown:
**10:58**
